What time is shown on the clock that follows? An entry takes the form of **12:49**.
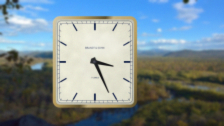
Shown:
**3:26**
